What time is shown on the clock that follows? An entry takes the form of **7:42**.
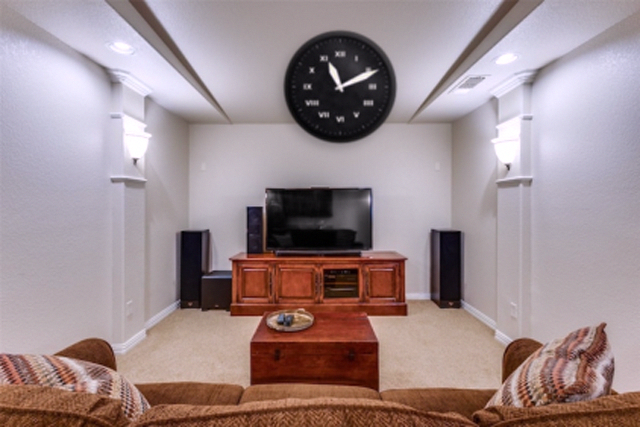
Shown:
**11:11**
